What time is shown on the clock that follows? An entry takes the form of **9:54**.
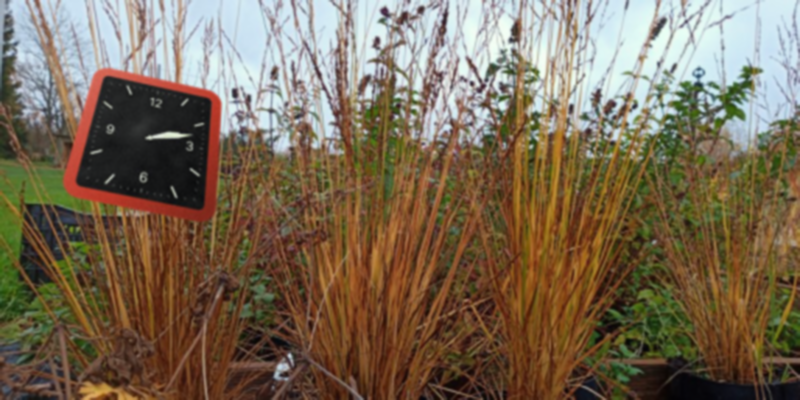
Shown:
**2:12**
